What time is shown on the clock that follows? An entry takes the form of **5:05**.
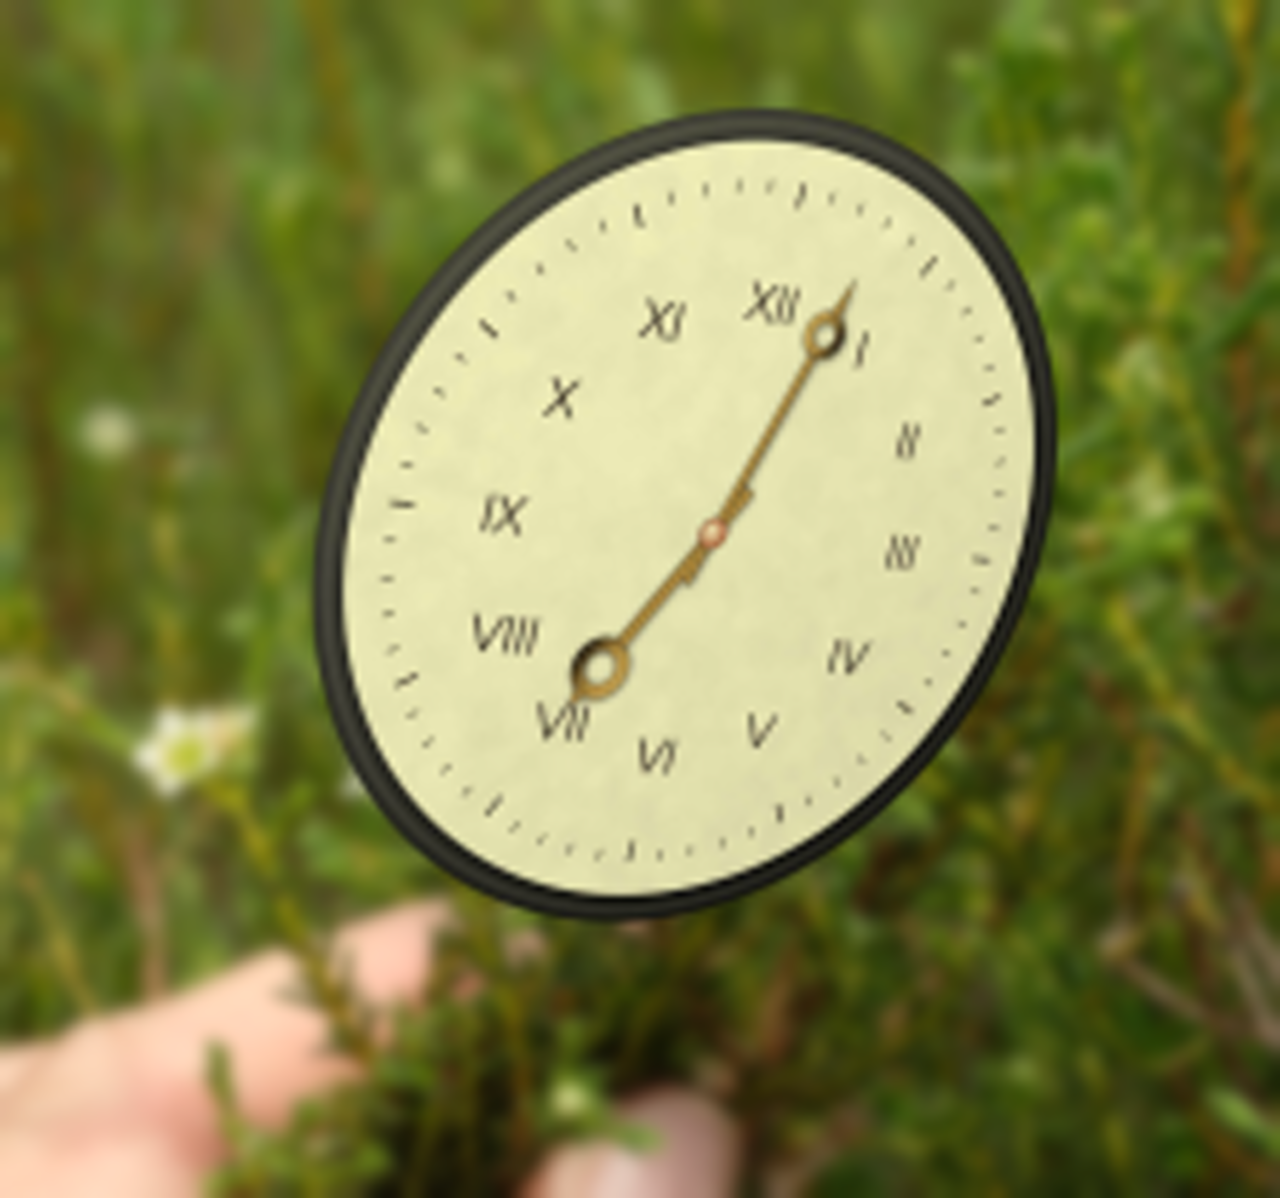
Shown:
**7:03**
